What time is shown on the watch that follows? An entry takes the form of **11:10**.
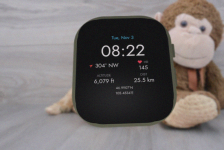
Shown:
**8:22**
